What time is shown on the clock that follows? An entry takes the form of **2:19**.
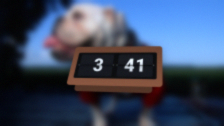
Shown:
**3:41**
